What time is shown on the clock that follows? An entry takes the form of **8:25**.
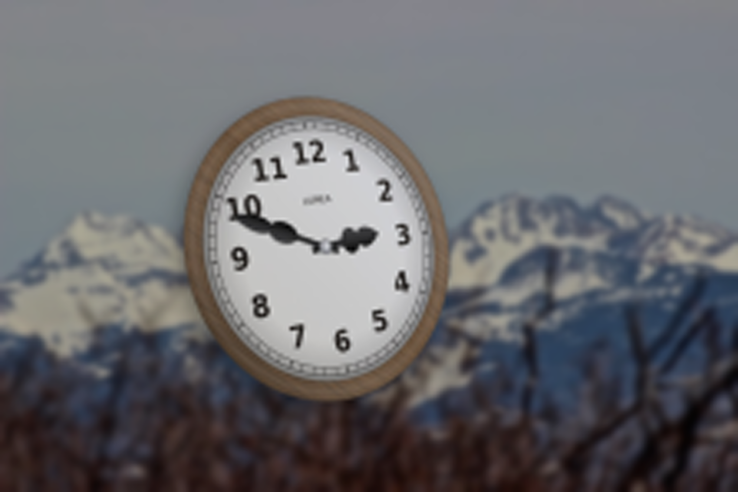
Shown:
**2:49**
